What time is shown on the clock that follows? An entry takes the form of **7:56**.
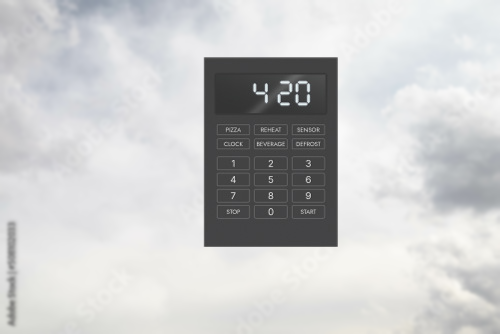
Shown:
**4:20**
